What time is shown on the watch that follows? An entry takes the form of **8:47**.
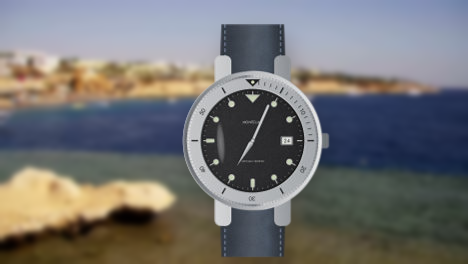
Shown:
**7:04**
